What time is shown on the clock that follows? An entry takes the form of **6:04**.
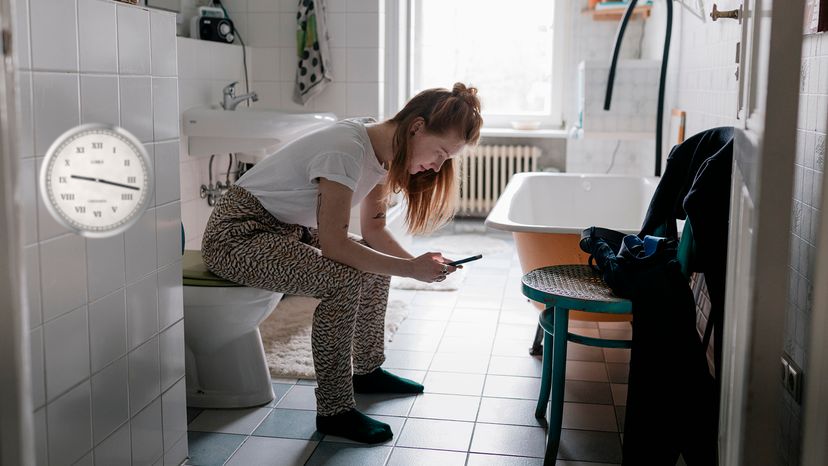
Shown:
**9:17**
